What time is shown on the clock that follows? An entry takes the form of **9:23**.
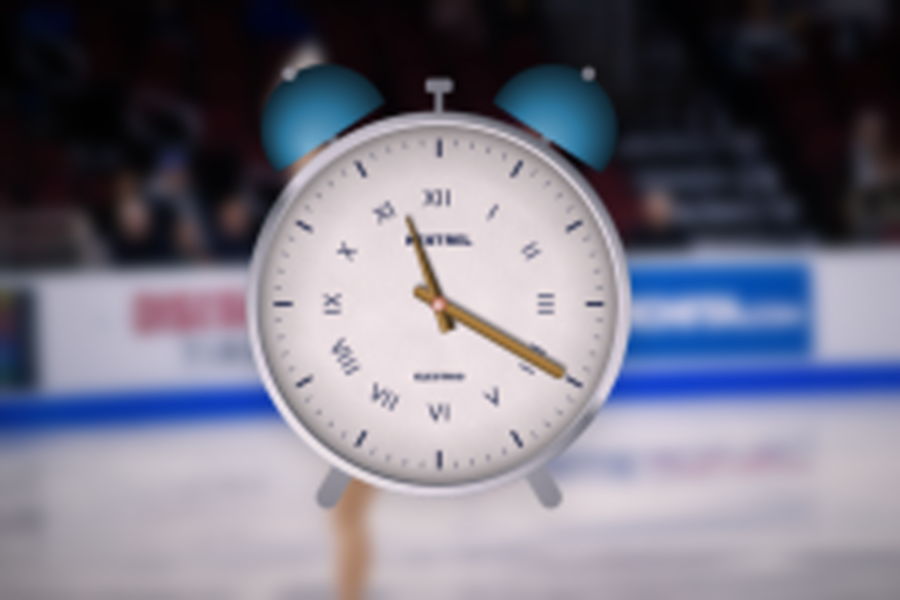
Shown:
**11:20**
